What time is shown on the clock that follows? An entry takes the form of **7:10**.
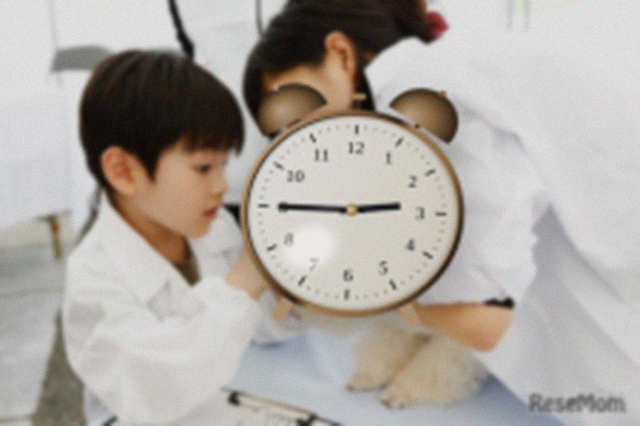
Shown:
**2:45**
